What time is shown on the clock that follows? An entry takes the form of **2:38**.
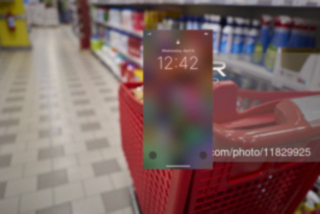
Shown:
**12:42**
